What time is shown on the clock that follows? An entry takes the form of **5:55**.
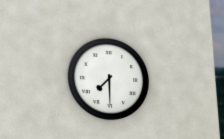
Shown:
**7:30**
